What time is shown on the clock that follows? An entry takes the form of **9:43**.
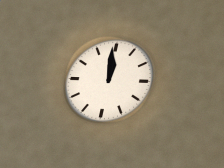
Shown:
**11:59**
